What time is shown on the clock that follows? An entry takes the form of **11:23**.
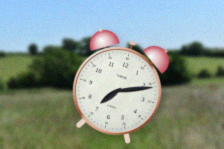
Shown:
**7:11**
